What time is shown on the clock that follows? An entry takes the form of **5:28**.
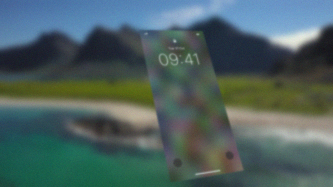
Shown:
**9:41**
